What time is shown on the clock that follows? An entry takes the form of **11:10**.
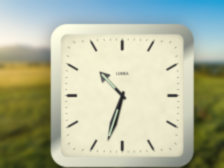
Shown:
**10:33**
